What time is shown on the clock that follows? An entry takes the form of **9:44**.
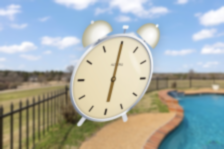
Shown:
**6:00**
